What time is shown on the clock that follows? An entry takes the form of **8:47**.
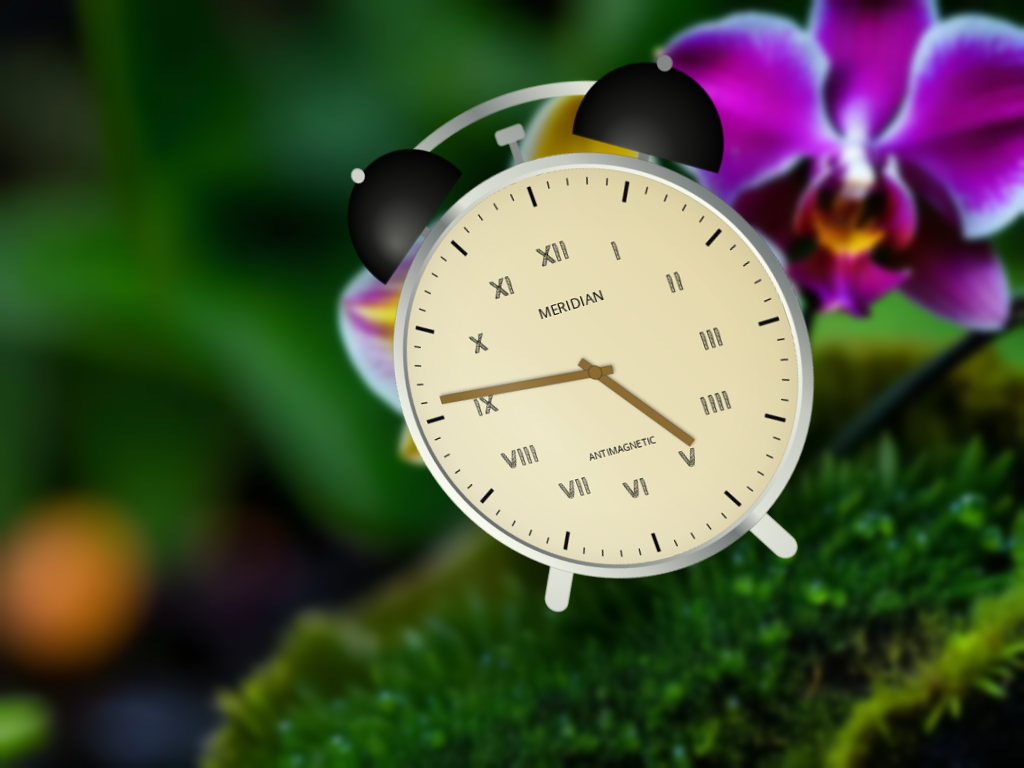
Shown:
**4:46**
